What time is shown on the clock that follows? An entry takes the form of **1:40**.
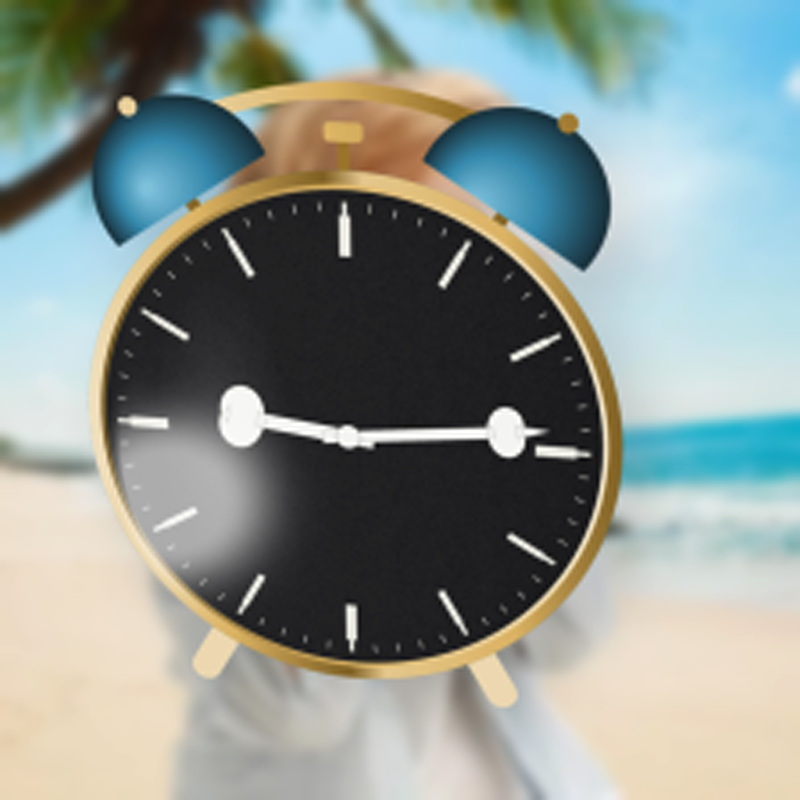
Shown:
**9:14**
